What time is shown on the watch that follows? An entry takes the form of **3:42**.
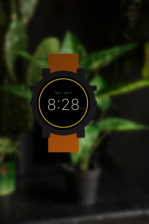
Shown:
**8:28**
